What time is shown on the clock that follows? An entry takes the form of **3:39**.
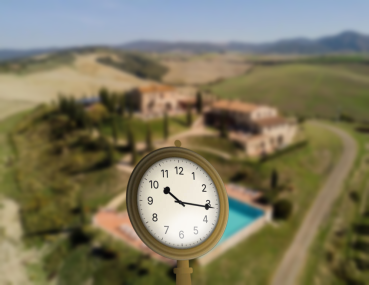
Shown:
**10:16**
